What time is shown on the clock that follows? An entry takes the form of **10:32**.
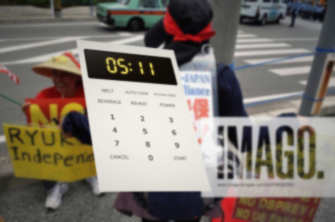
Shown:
**5:11**
